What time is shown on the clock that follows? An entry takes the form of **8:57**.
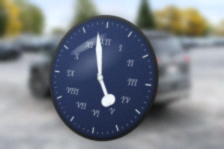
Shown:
**4:58**
